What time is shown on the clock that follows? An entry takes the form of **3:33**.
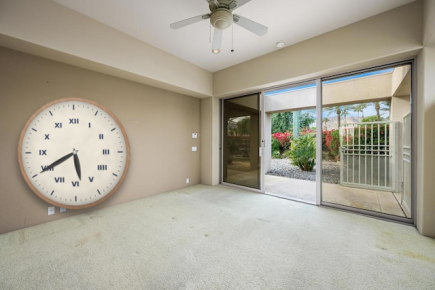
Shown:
**5:40**
